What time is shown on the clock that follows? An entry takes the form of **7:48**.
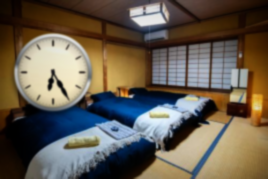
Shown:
**6:25**
